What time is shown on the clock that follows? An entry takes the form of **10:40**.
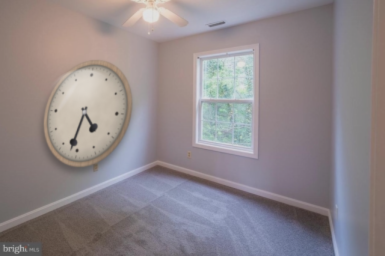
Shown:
**4:32**
